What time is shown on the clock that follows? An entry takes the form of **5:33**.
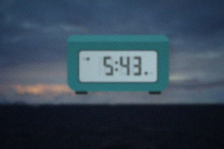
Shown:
**5:43**
